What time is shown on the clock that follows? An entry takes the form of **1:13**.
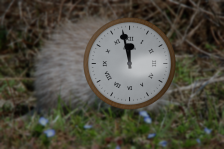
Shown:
**11:58**
